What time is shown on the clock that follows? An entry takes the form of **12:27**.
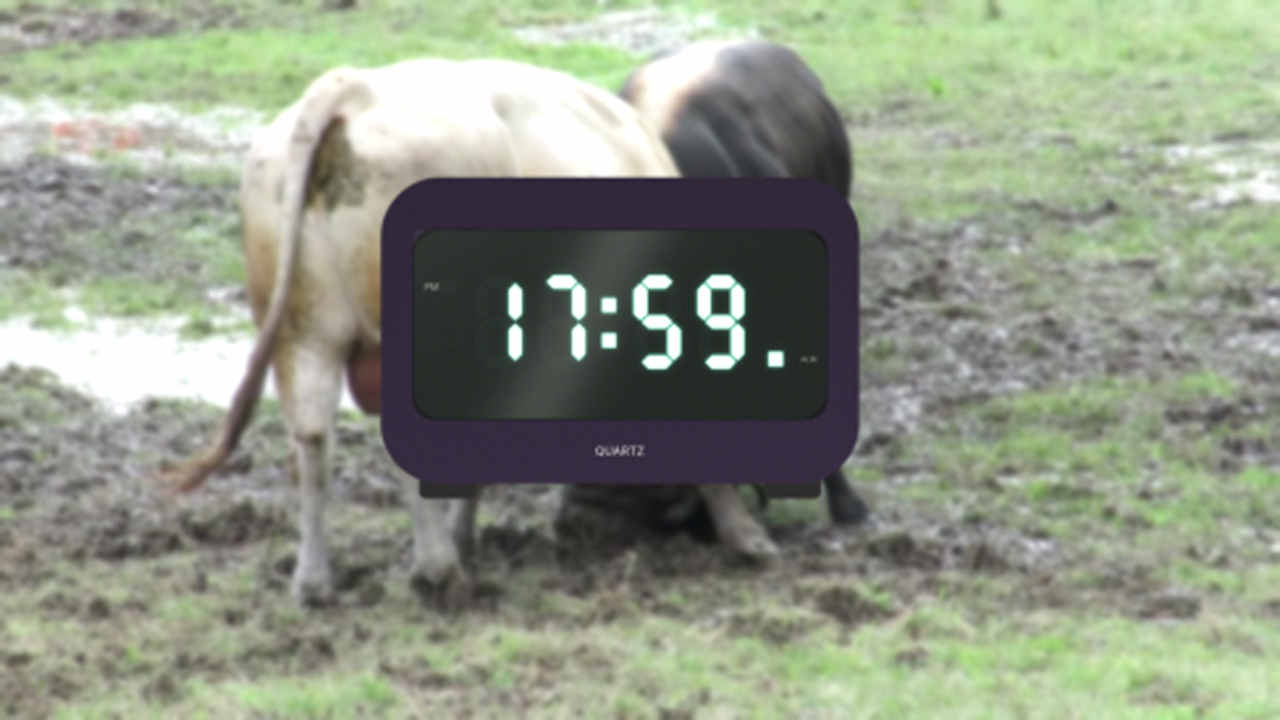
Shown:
**17:59**
